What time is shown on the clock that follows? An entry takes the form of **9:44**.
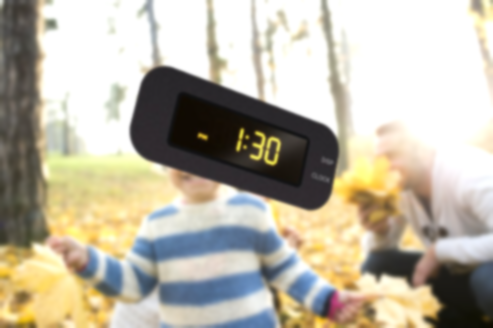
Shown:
**1:30**
